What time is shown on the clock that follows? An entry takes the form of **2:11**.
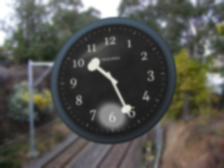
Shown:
**10:26**
